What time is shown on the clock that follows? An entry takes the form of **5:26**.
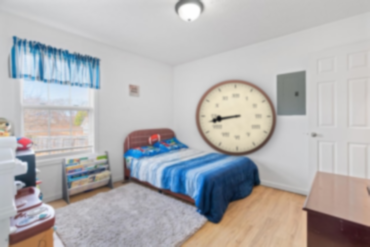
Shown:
**8:43**
